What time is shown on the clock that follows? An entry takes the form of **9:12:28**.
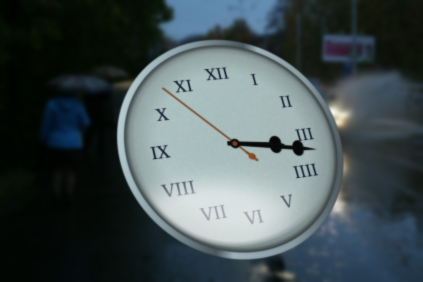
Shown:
**3:16:53**
